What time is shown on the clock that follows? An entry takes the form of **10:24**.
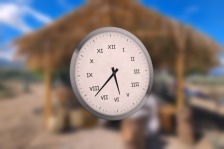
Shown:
**5:38**
